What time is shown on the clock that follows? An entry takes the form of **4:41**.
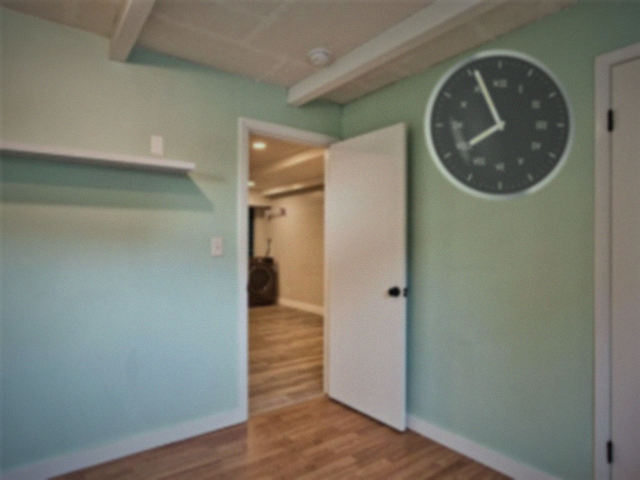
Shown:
**7:56**
